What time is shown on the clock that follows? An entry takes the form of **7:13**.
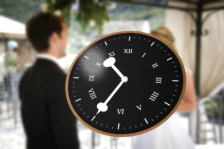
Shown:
**10:35**
